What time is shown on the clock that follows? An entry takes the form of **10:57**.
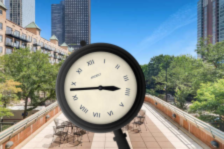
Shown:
**3:48**
